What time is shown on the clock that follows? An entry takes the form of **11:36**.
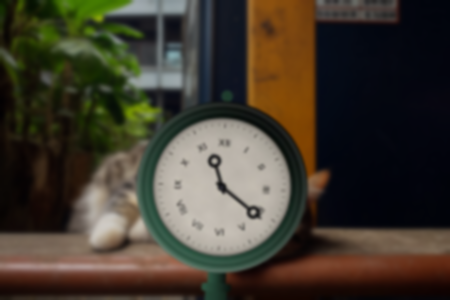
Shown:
**11:21**
